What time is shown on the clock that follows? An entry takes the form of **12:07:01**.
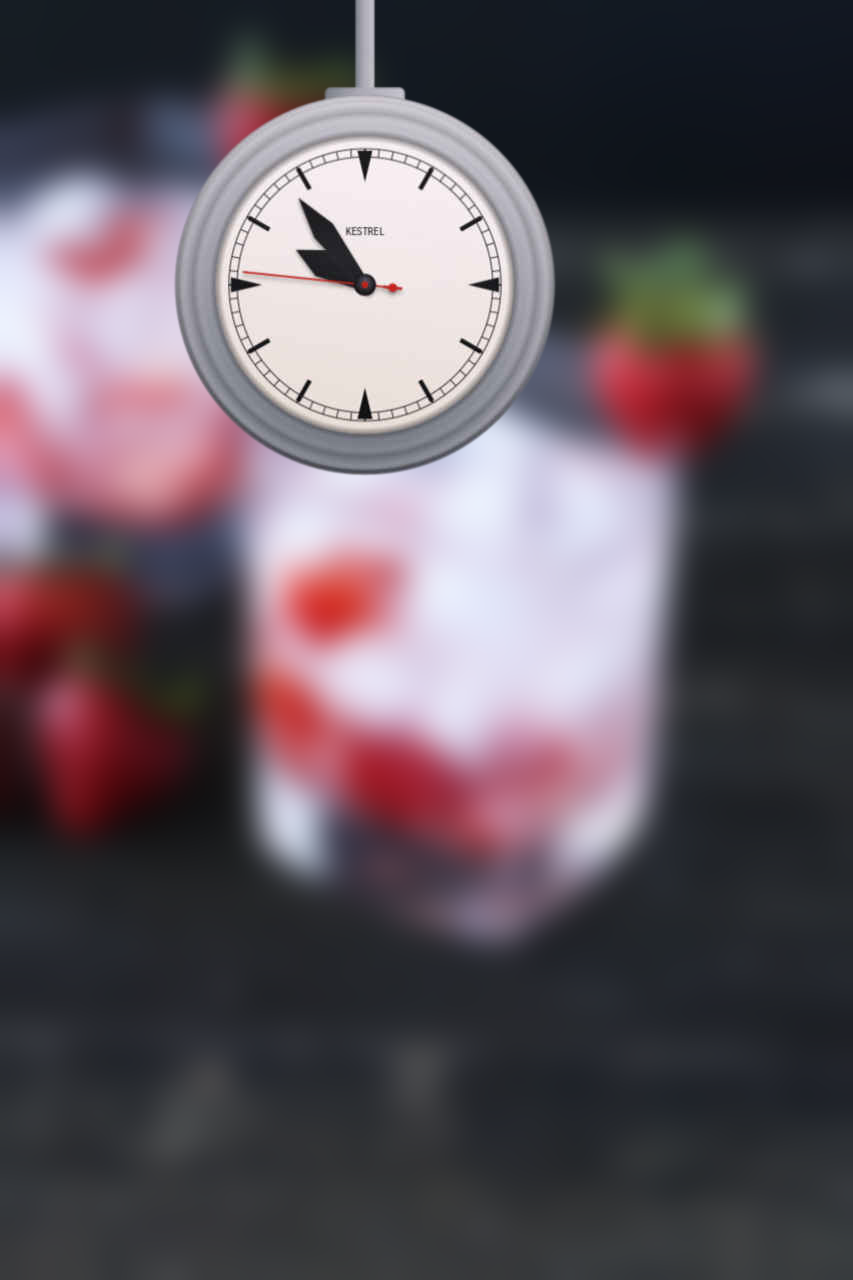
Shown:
**9:53:46**
